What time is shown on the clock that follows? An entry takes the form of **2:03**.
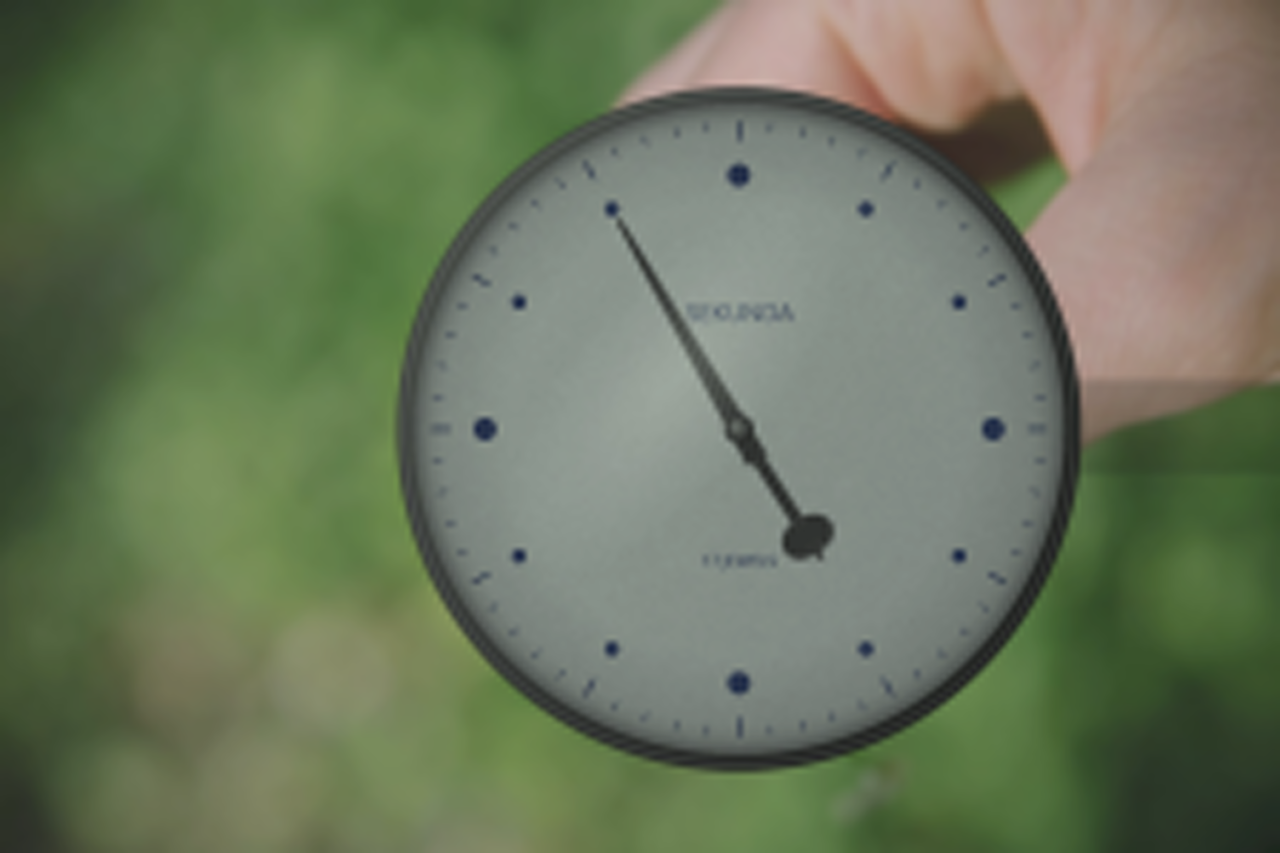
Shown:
**4:55**
